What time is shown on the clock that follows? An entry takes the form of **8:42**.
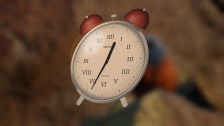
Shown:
**12:34**
